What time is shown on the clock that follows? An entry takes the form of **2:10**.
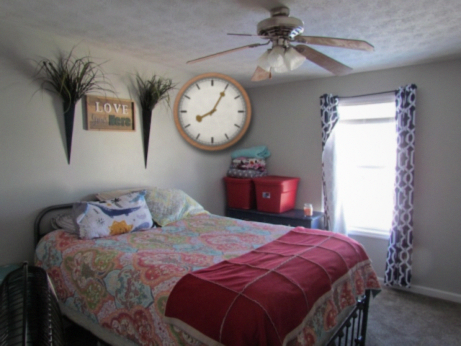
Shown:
**8:05**
